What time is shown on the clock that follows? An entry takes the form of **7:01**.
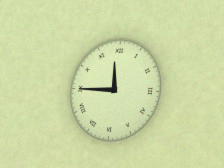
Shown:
**11:45**
